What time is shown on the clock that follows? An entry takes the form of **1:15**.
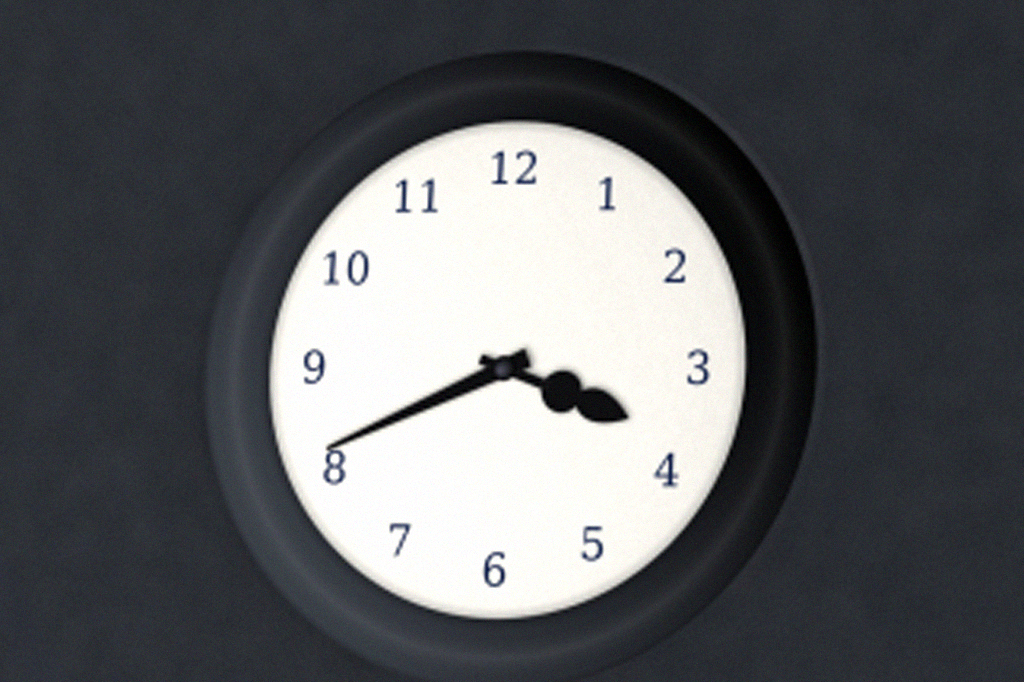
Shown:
**3:41**
